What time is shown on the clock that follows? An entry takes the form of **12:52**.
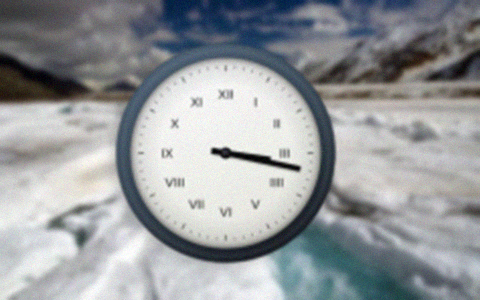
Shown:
**3:17**
